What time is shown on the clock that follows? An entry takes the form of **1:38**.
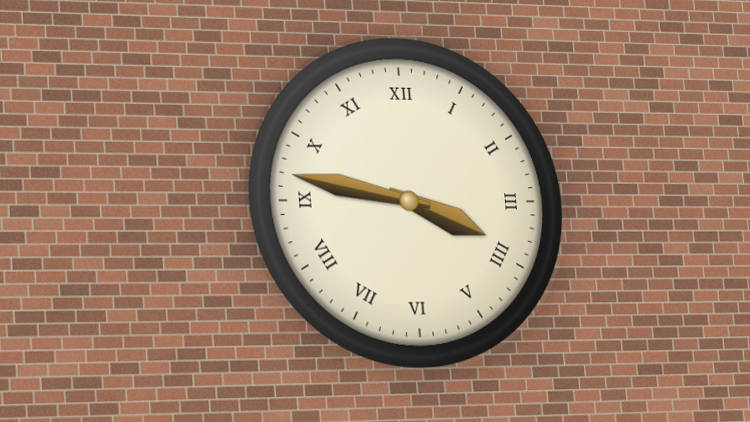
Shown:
**3:47**
